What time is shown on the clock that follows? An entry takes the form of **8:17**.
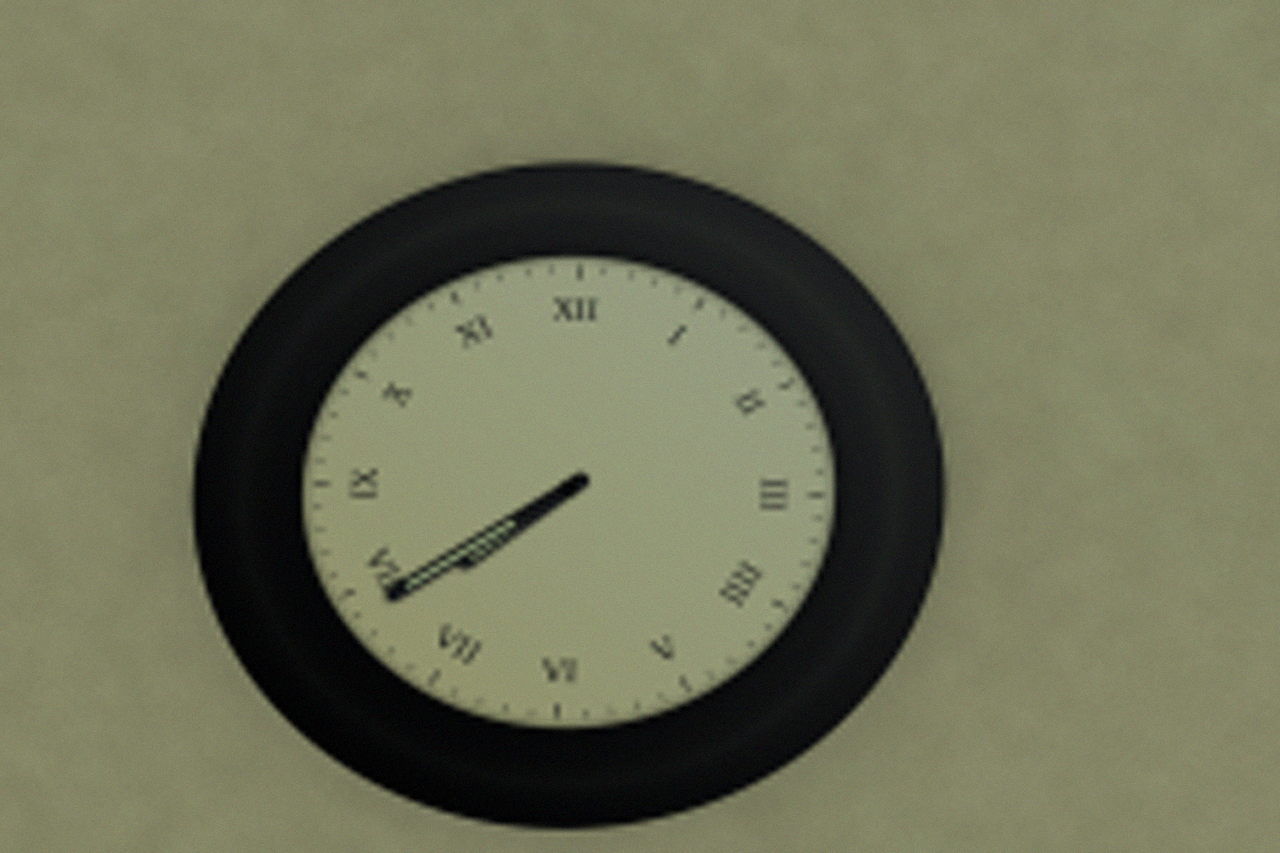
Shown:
**7:39**
